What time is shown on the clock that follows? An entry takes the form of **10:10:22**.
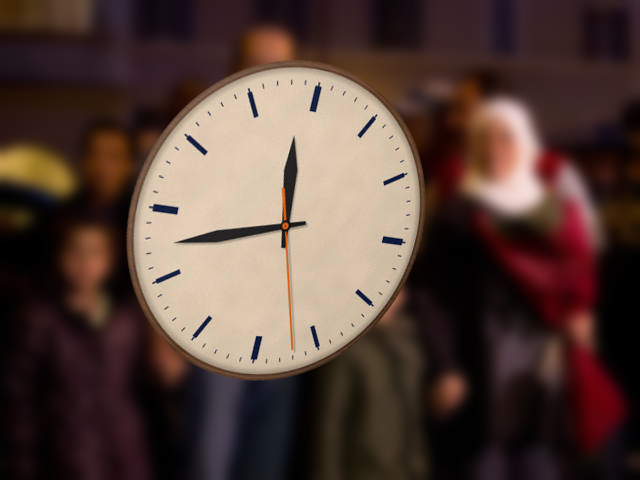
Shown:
**11:42:27**
